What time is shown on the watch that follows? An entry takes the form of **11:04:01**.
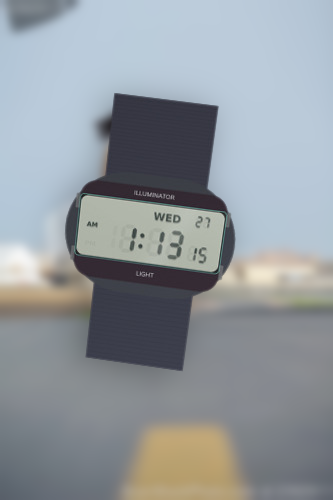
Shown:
**1:13:15**
